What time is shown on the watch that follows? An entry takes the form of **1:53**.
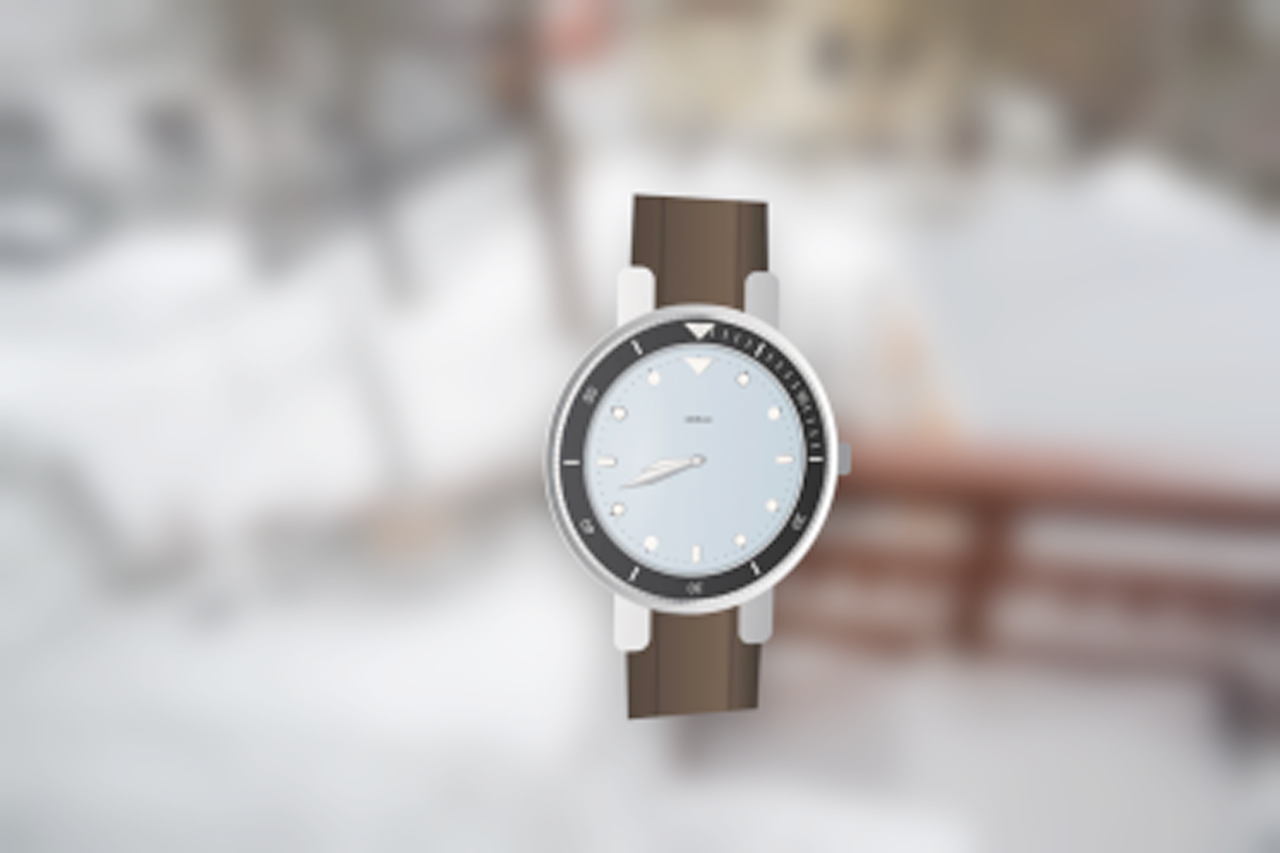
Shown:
**8:42**
